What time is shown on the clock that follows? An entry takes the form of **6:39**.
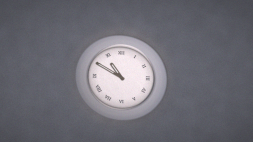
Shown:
**10:50**
